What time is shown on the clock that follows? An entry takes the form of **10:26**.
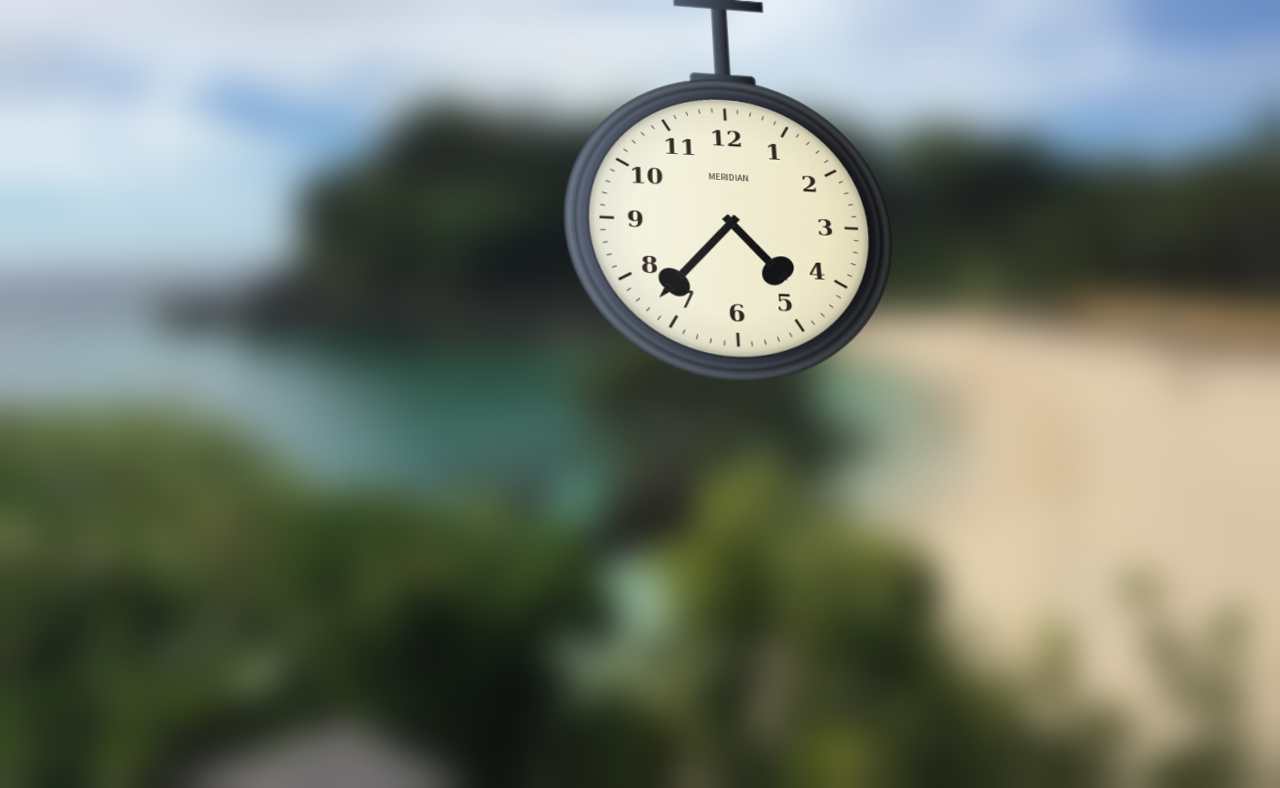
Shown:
**4:37**
